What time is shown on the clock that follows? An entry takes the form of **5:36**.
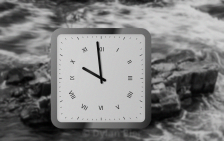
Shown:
**9:59**
